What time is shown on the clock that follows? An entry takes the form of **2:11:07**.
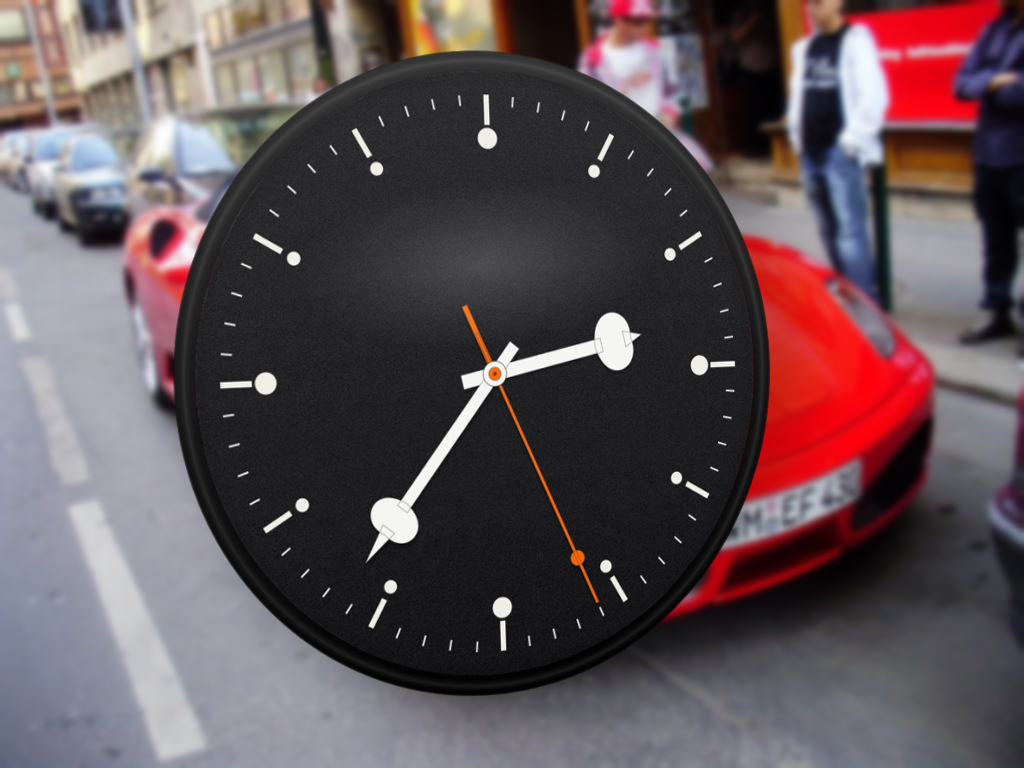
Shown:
**2:36:26**
